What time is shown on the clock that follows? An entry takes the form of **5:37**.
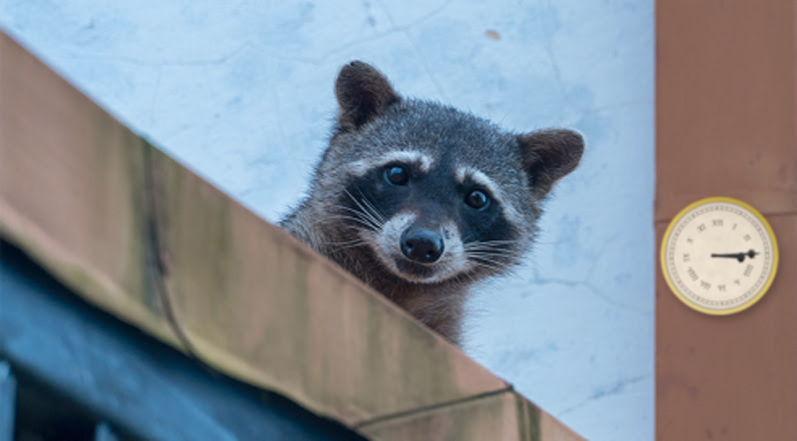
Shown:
**3:15**
